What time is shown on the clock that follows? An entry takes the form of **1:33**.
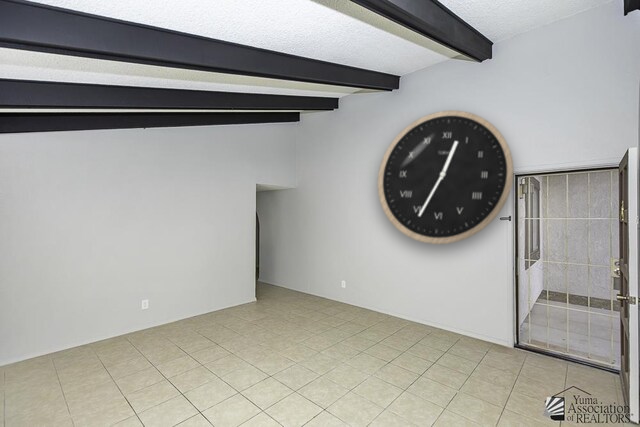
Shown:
**12:34**
